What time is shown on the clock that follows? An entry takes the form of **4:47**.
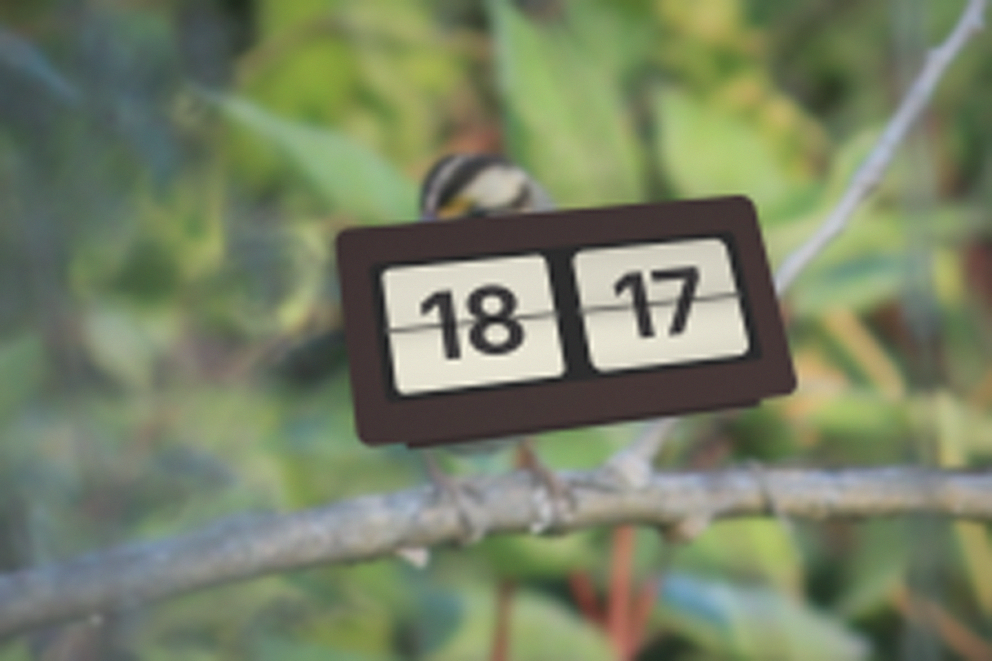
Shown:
**18:17**
